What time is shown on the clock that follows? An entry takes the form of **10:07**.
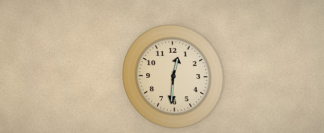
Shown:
**12:31**
